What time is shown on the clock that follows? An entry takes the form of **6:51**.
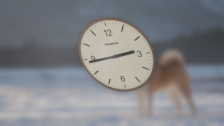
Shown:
**2:44**
